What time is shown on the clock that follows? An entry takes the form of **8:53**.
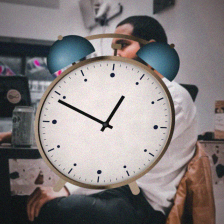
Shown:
**12:49**
